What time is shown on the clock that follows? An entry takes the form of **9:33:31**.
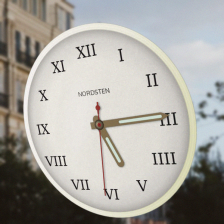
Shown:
**5:14:31**
